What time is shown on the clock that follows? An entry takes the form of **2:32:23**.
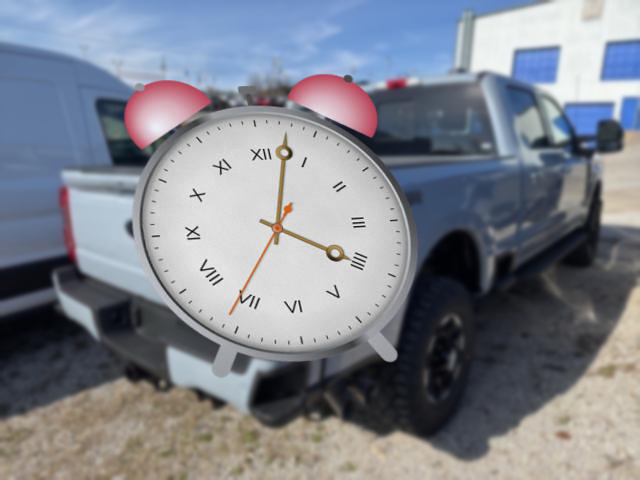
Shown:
**4:02:36**
